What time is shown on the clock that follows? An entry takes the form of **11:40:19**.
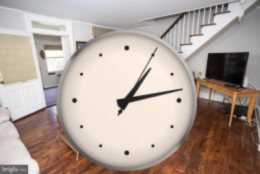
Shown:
**1:13:05**
